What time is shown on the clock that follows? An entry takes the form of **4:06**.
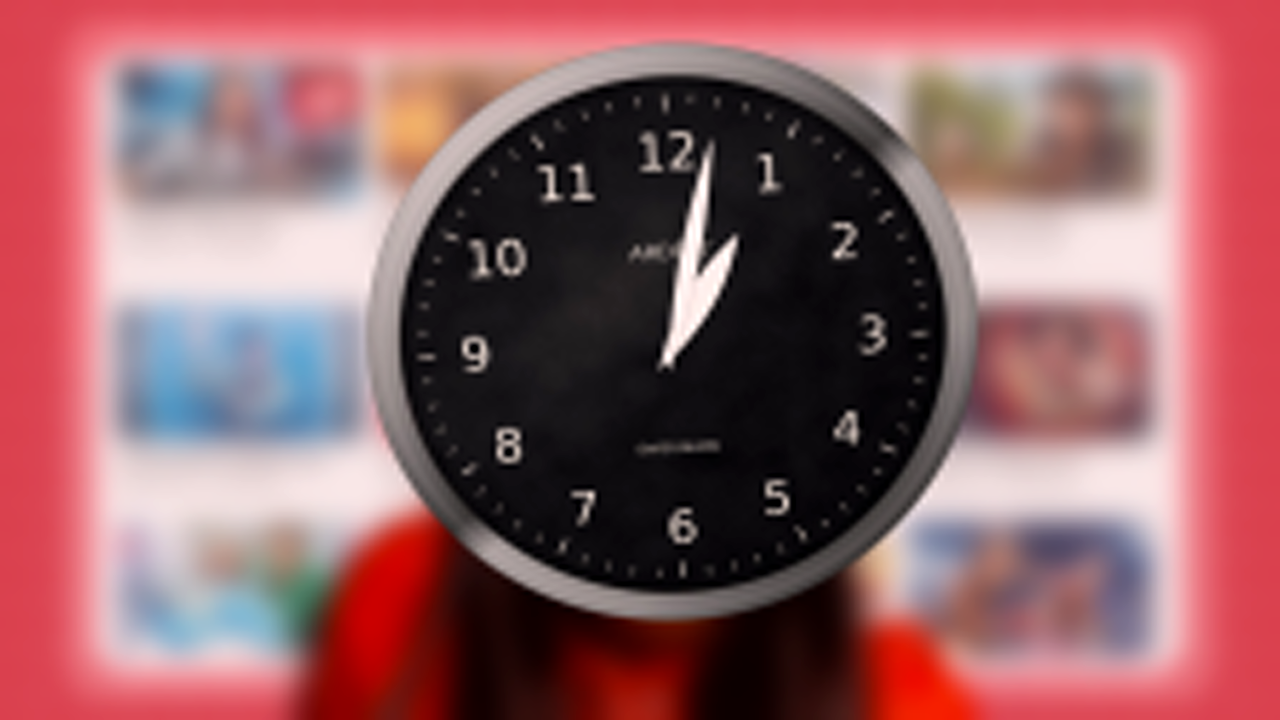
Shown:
**1:02**
